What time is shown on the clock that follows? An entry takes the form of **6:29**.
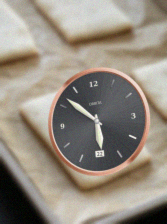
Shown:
**5:52**
